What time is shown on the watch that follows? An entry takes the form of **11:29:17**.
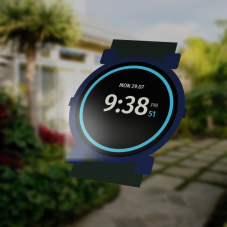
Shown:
**9:38:51**
